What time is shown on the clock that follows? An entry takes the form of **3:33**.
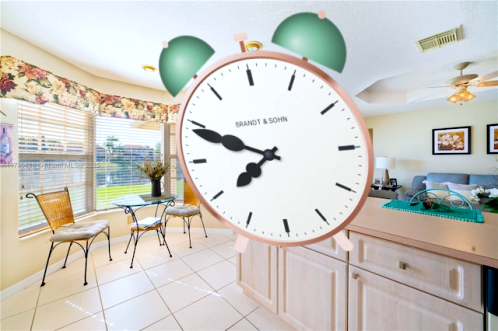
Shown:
**7:49**
